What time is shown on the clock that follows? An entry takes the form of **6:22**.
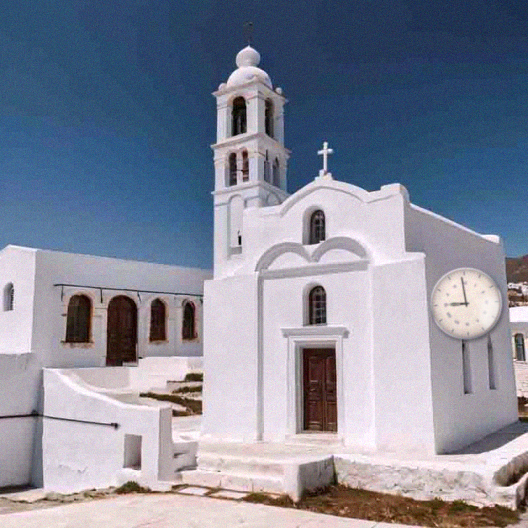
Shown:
**8:59**
